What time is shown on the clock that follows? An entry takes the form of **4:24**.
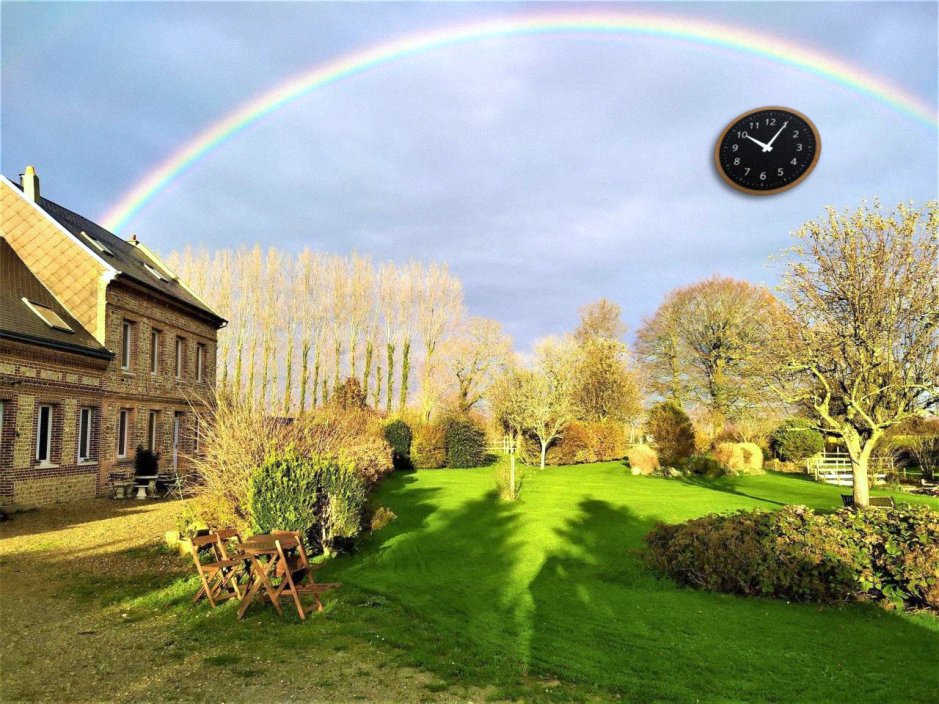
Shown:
**10:05**
